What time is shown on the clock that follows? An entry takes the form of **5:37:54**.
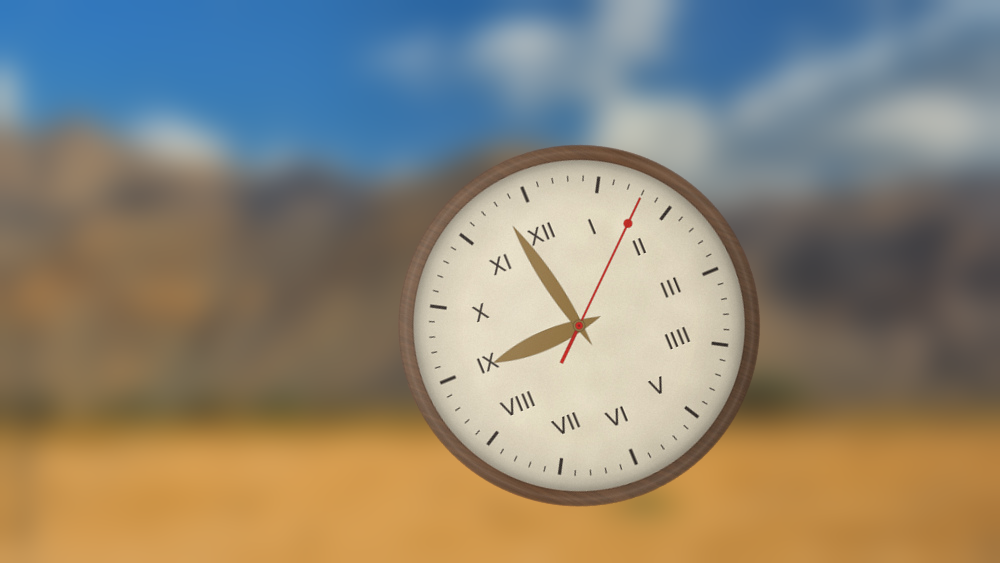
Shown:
**8:58:08**
